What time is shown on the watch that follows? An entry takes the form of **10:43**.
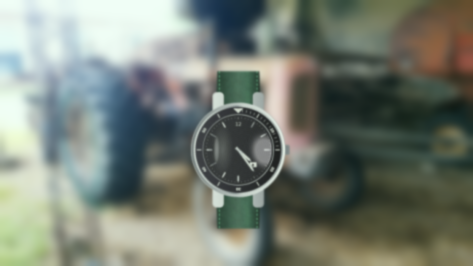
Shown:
**4:24**
